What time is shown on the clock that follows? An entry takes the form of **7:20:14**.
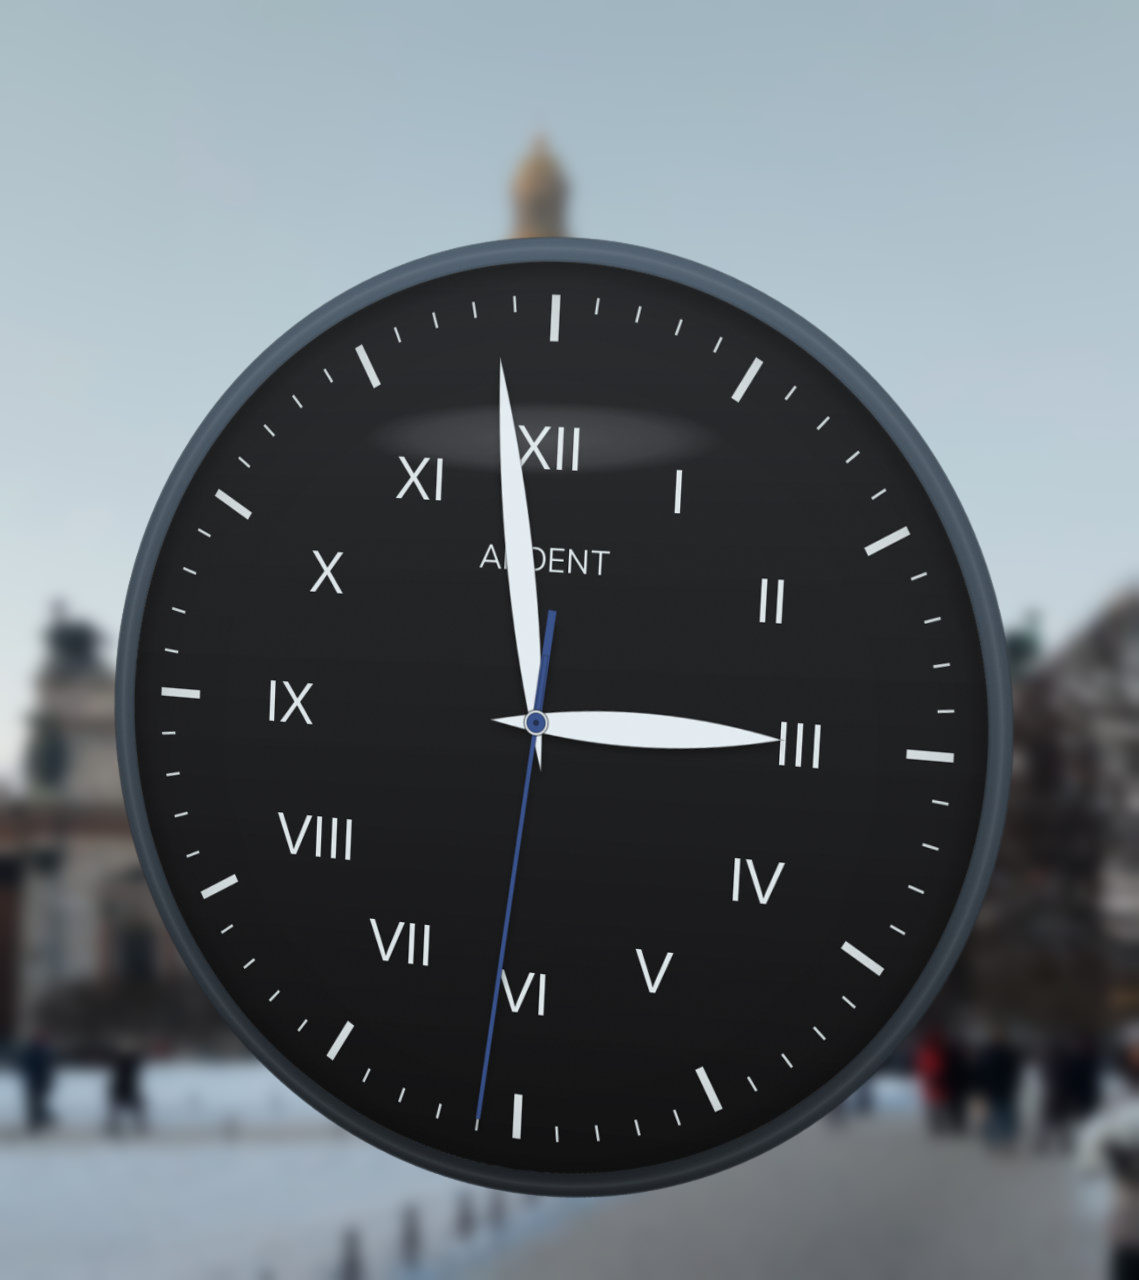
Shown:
**2:58:31**
